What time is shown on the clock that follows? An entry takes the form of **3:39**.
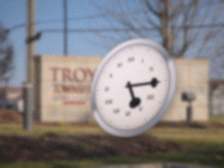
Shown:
**5:15**
